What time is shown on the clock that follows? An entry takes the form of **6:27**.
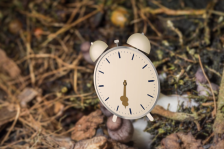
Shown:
**6:32**
